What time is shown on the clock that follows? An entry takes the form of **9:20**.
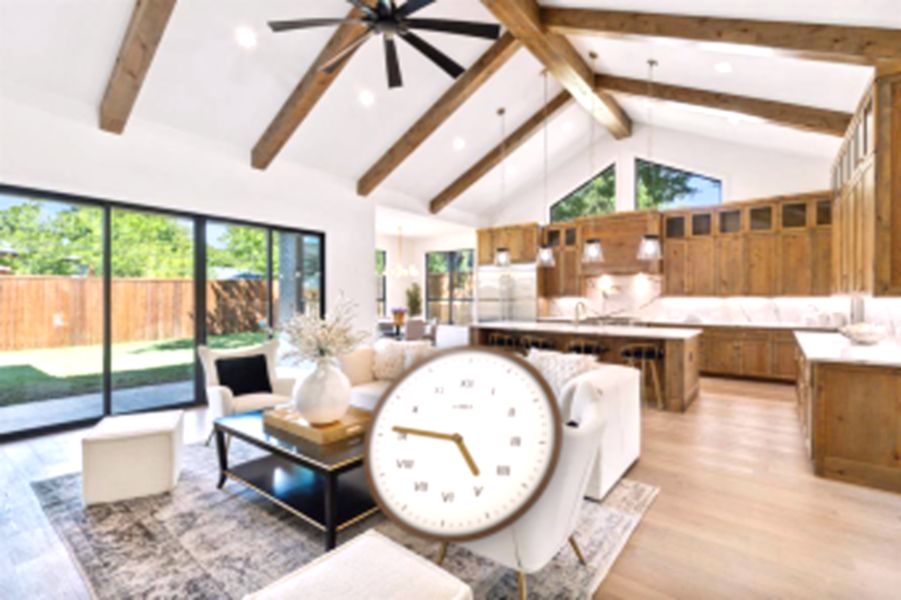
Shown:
**4:46**
